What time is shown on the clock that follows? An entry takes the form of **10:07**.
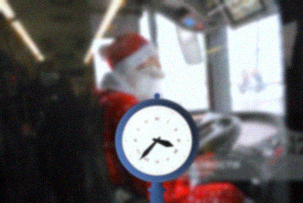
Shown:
**3:37**
